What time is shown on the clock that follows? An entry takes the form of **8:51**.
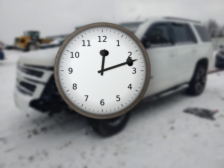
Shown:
**12:12**
